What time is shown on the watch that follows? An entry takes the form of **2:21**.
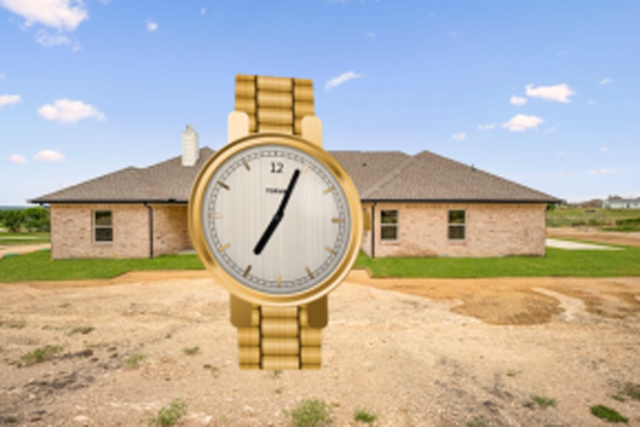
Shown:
**7:04**
